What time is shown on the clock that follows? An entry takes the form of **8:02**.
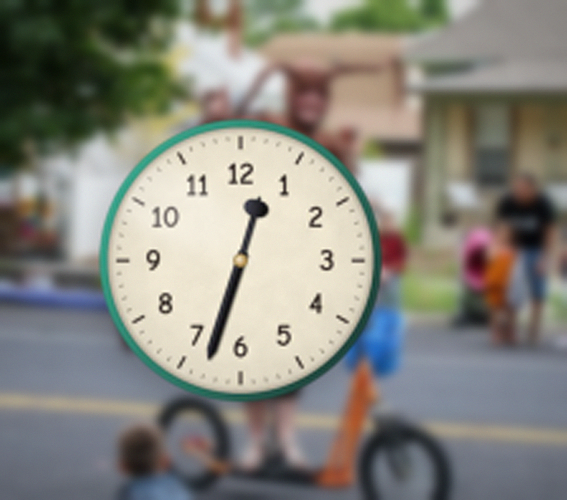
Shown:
**12:33**
